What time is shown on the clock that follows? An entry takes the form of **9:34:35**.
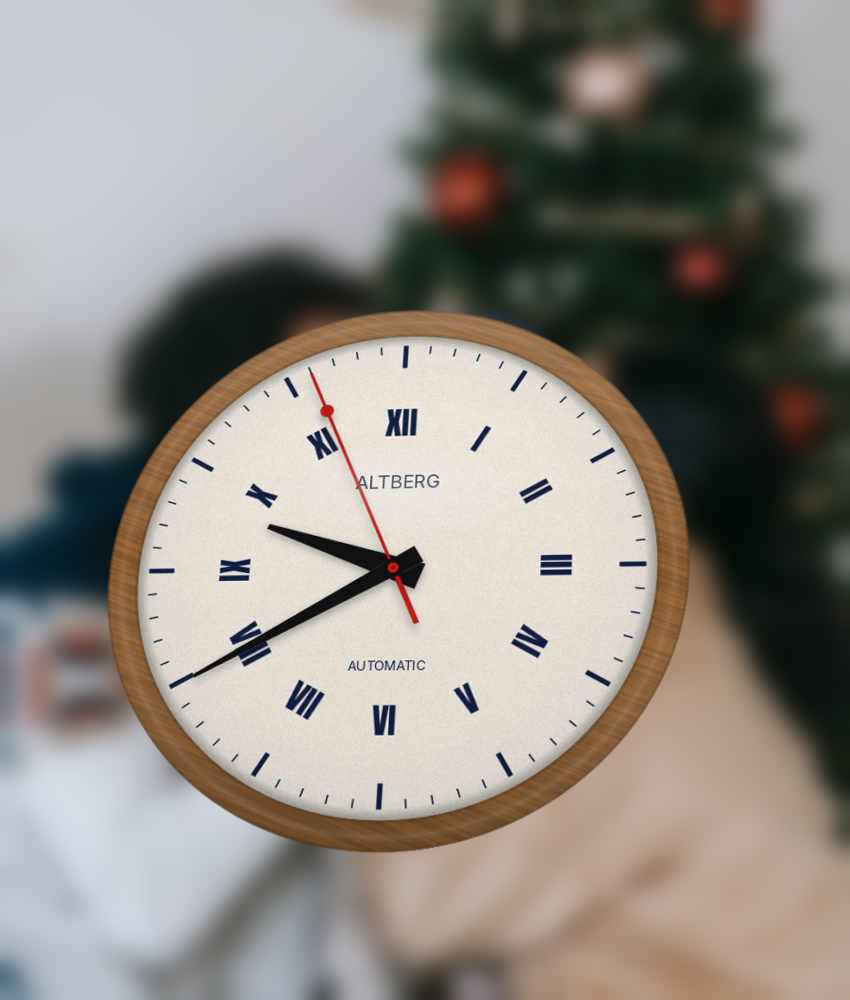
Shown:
**9:39:56**
